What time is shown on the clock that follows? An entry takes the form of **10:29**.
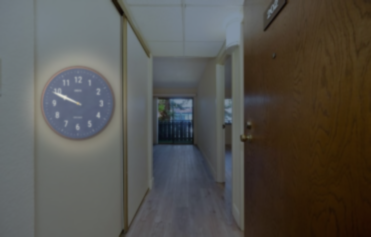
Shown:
**9:49**
